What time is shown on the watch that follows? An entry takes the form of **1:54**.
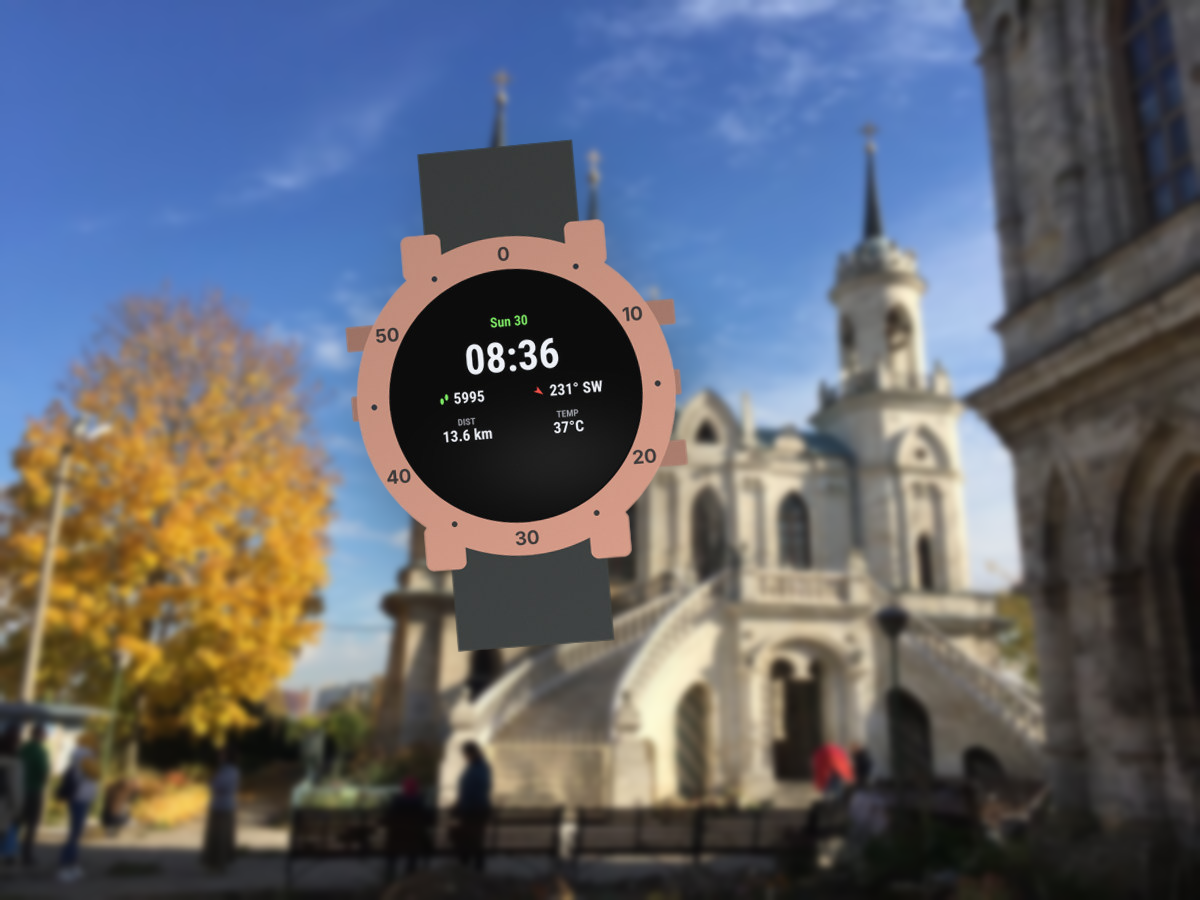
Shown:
**8:36**
